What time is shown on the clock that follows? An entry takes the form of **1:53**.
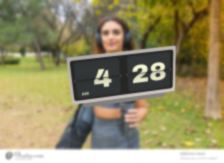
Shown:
**4:28**
